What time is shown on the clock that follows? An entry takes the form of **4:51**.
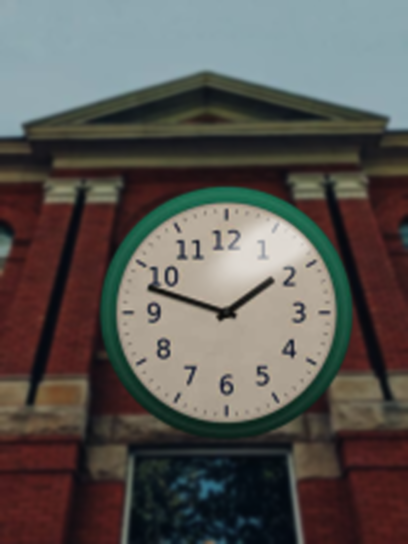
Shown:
**1:48**
